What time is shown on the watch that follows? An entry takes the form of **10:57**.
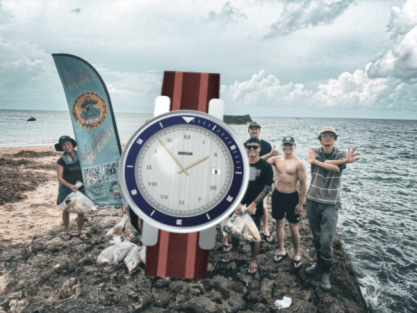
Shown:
**1:53**
